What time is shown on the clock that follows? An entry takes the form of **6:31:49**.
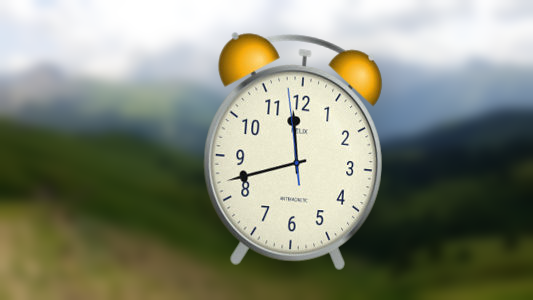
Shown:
**11:41:58**
